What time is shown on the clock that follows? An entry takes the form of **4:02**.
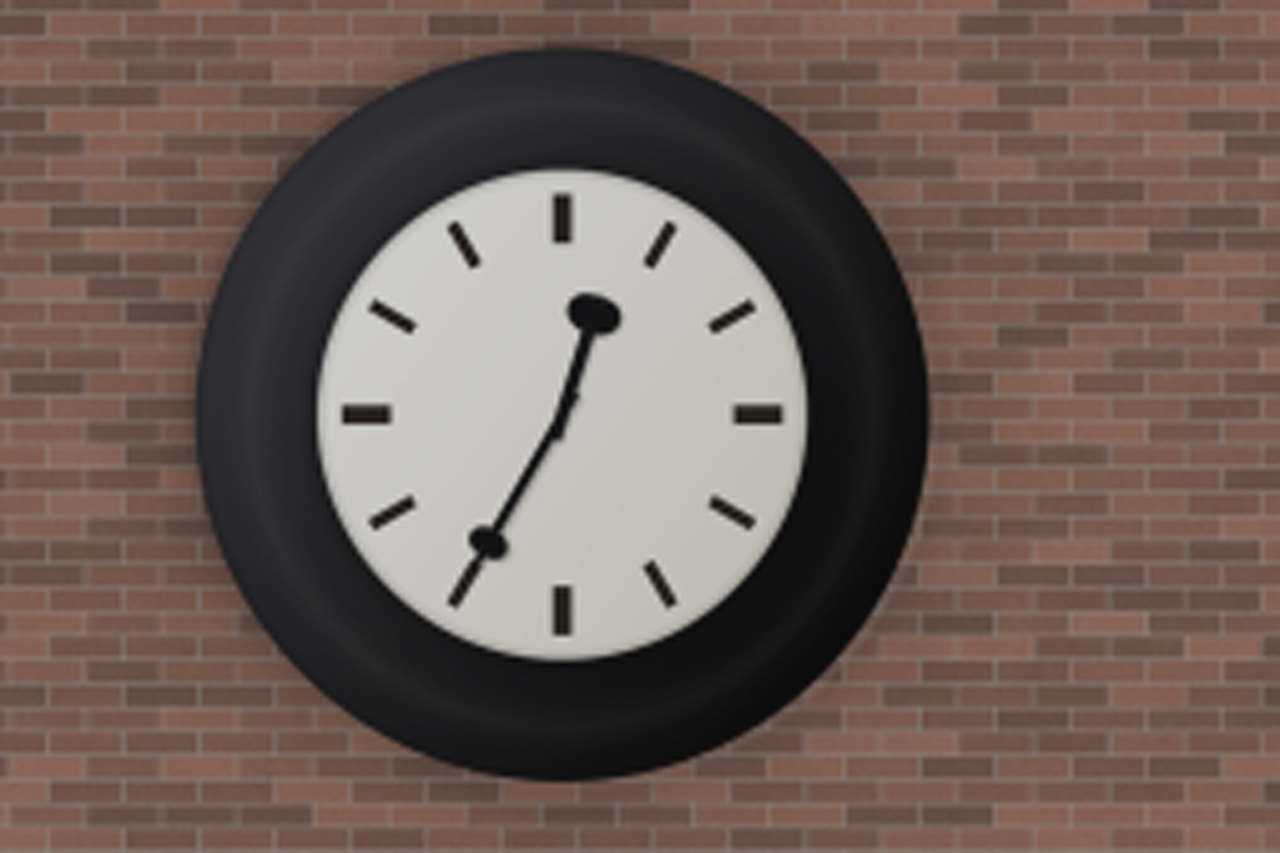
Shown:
**12:35**
